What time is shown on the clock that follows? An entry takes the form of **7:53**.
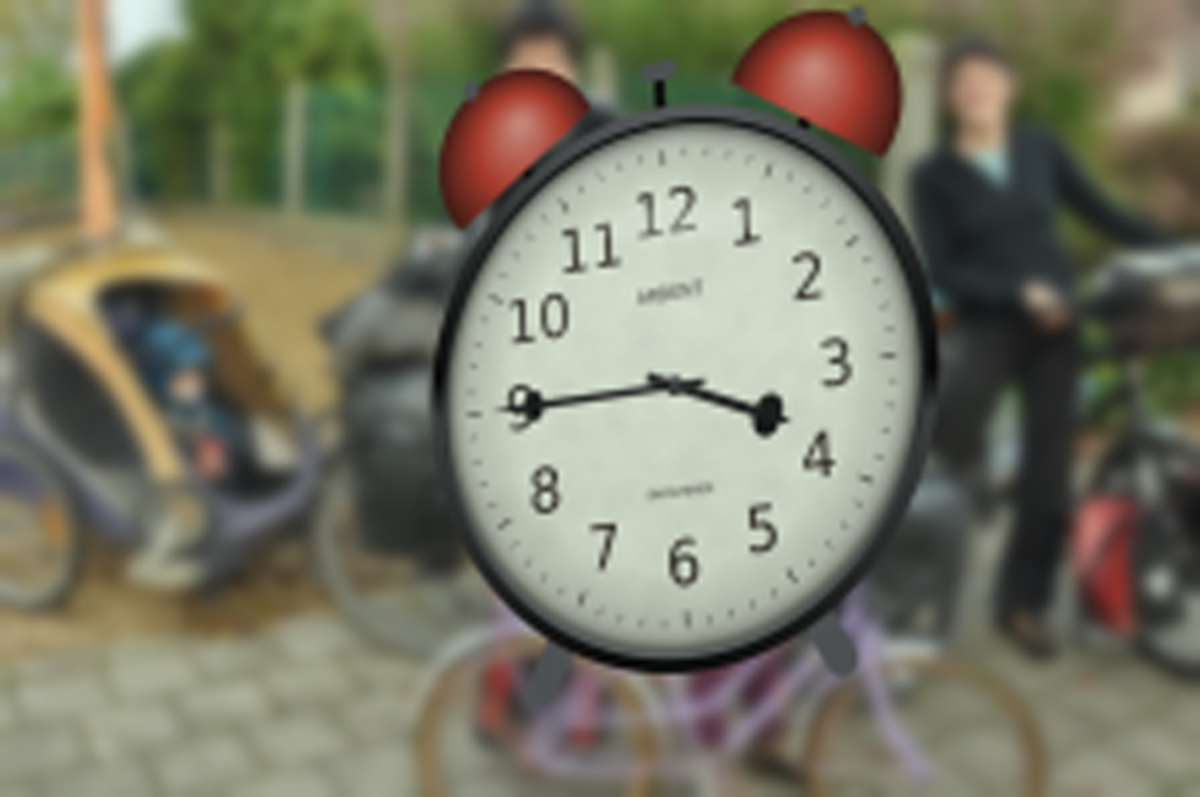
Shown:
**3:45**
